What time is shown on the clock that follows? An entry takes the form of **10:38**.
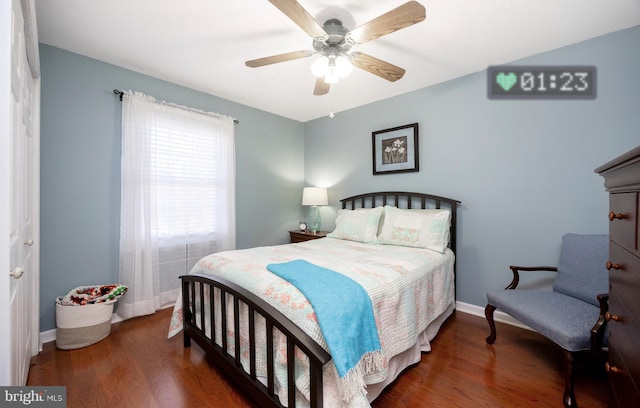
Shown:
**1:23**
